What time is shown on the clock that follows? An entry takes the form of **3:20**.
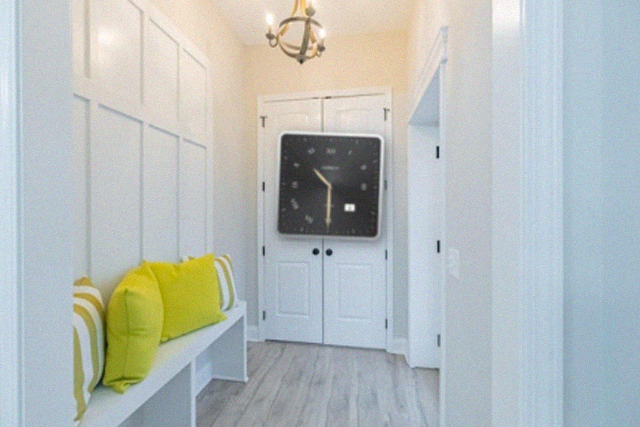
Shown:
**10:30**
